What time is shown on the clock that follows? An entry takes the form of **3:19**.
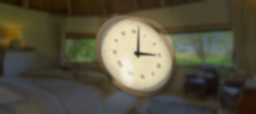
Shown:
**3:02**
